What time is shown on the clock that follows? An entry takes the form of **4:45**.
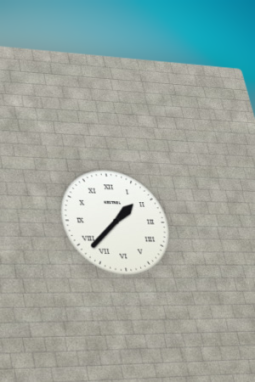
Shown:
**1:38**
